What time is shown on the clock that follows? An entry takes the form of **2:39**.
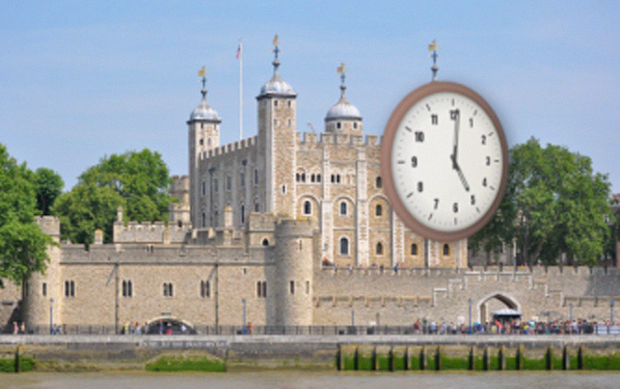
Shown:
**5:01**
